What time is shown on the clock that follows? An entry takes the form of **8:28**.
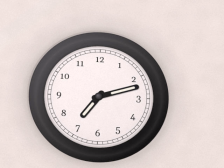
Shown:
**7:12**
